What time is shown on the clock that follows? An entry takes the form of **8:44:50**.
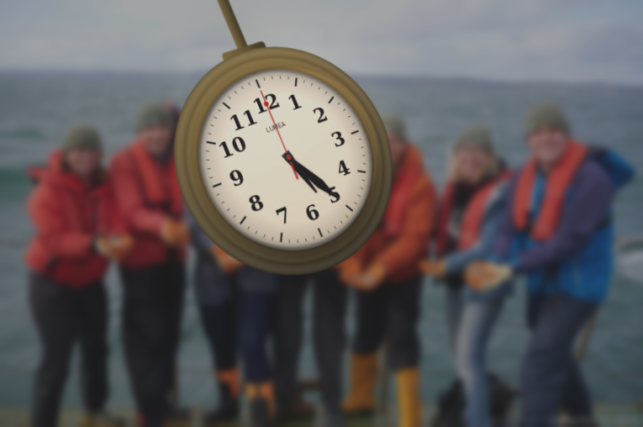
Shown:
**5:25:00**
